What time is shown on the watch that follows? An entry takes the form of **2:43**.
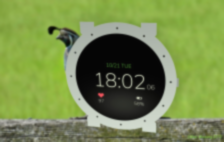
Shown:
**18:02**
